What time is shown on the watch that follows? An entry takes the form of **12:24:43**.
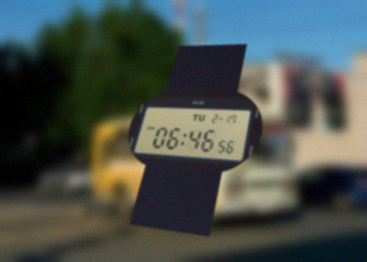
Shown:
**6:46:56**
